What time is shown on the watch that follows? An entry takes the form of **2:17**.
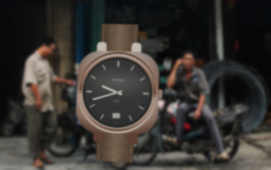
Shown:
**9:42**
